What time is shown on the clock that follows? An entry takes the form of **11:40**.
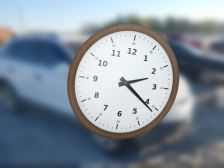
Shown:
**2:21**
